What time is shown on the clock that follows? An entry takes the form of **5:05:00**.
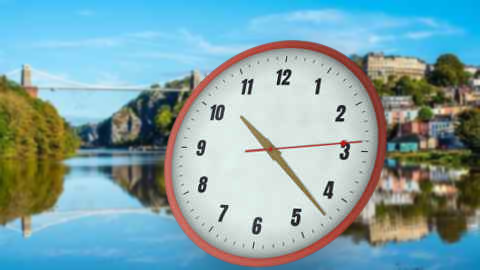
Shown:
**10:22:14**
